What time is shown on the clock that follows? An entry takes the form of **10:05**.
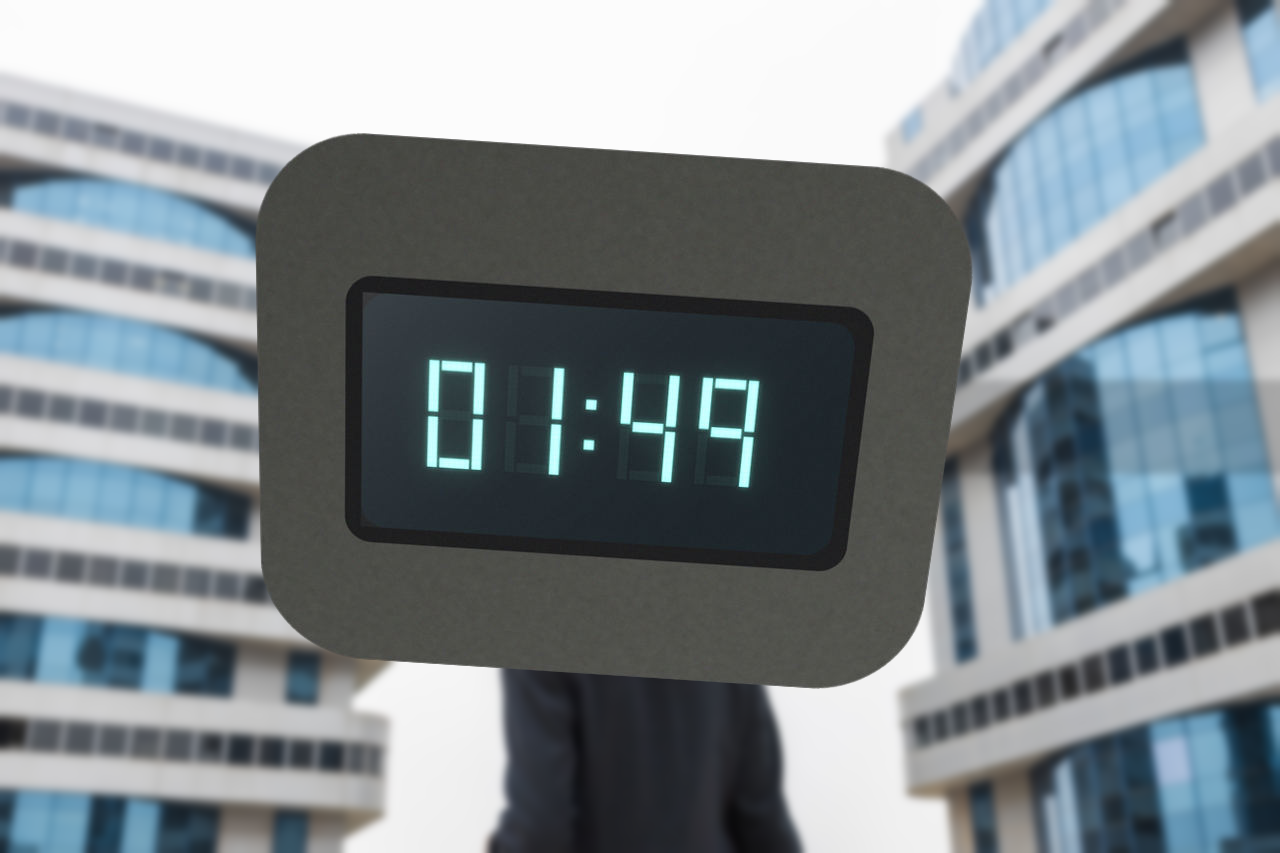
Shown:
**1:49**
